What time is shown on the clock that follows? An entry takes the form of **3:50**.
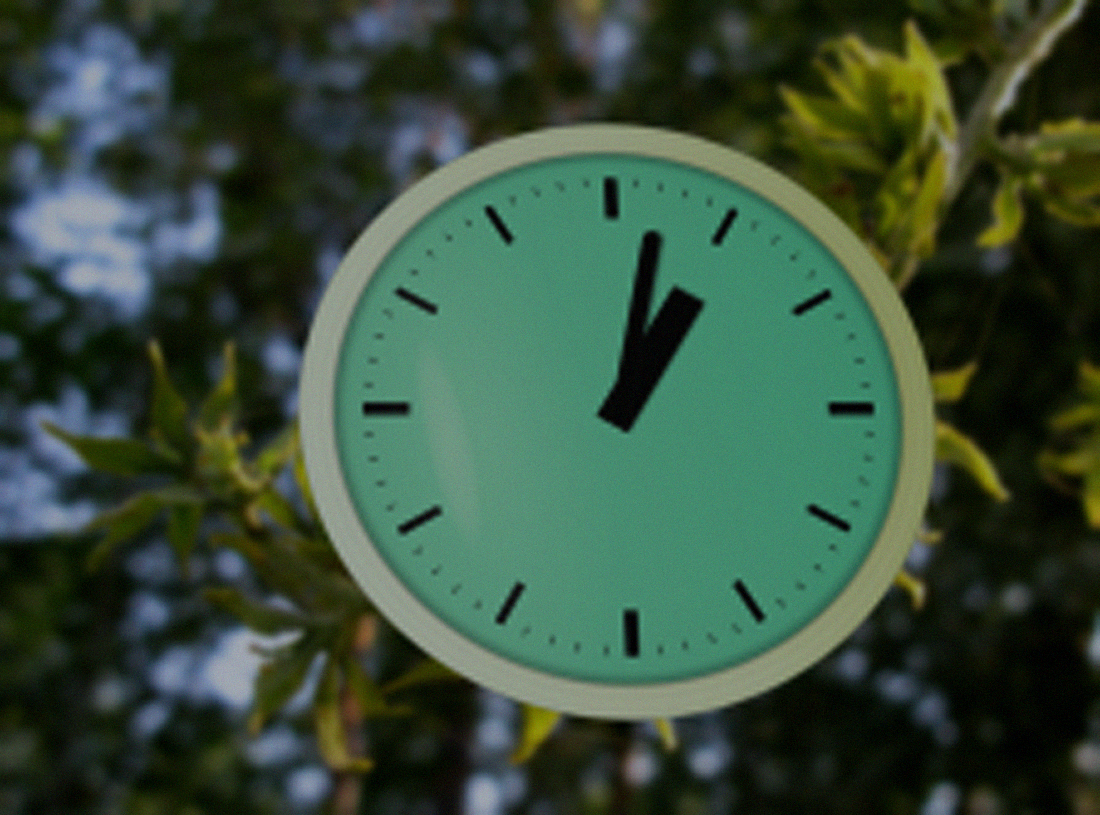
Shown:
**1:02**
